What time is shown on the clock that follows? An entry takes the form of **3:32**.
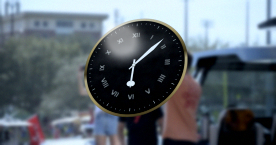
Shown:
**6:08**
